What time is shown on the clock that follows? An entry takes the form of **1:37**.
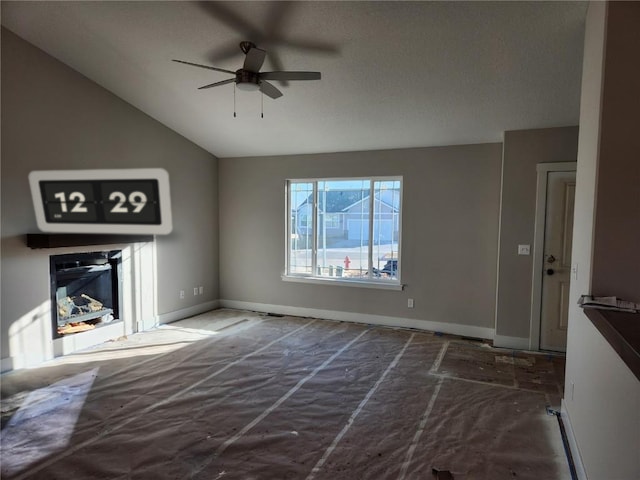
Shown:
**12:29**
